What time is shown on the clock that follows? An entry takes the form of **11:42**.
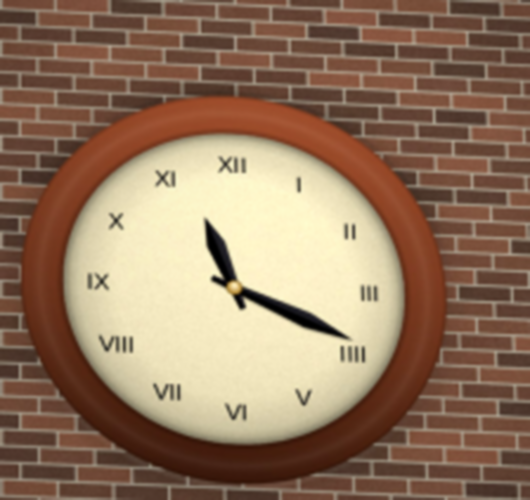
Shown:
**11:19**
